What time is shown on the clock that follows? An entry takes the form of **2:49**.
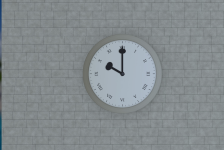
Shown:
**10:00**
